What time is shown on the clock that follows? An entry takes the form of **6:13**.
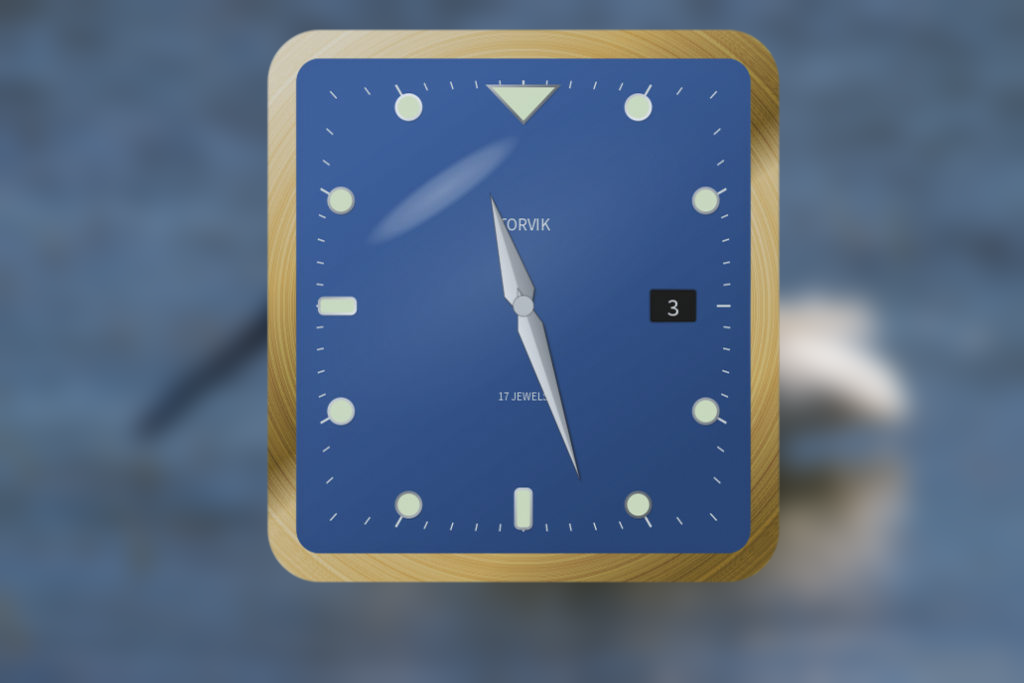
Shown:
**11:27**
